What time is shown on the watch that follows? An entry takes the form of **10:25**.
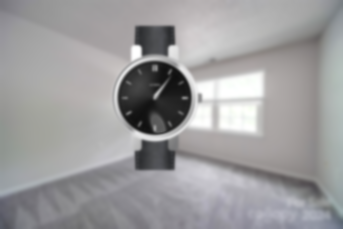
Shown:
**1:06**
